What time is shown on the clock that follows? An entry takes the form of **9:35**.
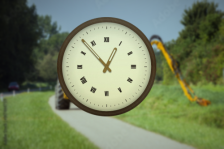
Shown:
**12:53**
